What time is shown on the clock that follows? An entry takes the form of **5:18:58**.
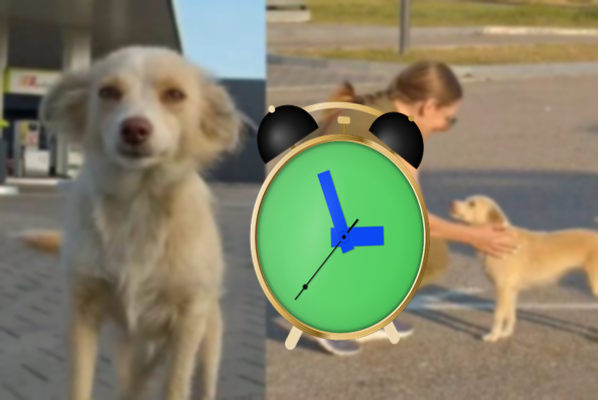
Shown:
**2:56:37**
